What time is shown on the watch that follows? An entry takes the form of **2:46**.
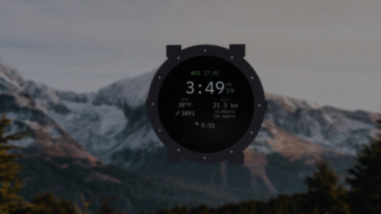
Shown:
**3:49**
